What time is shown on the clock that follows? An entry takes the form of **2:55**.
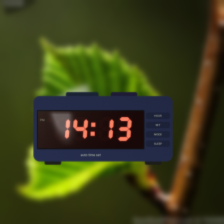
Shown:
**14:13**
